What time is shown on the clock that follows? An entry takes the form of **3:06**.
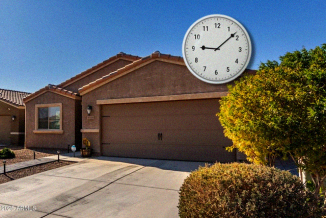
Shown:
**9:08**
